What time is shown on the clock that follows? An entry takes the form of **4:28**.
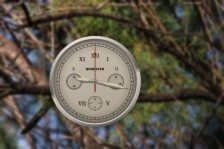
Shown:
**9:17**
